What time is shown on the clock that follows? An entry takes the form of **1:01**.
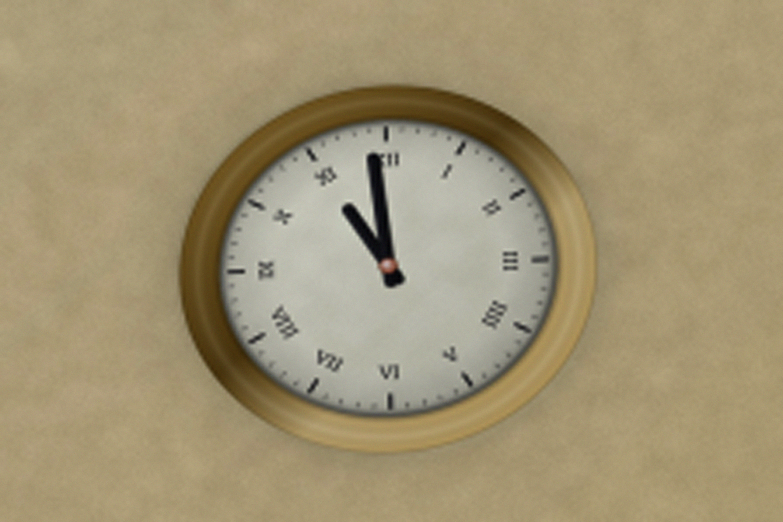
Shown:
**10:59**
